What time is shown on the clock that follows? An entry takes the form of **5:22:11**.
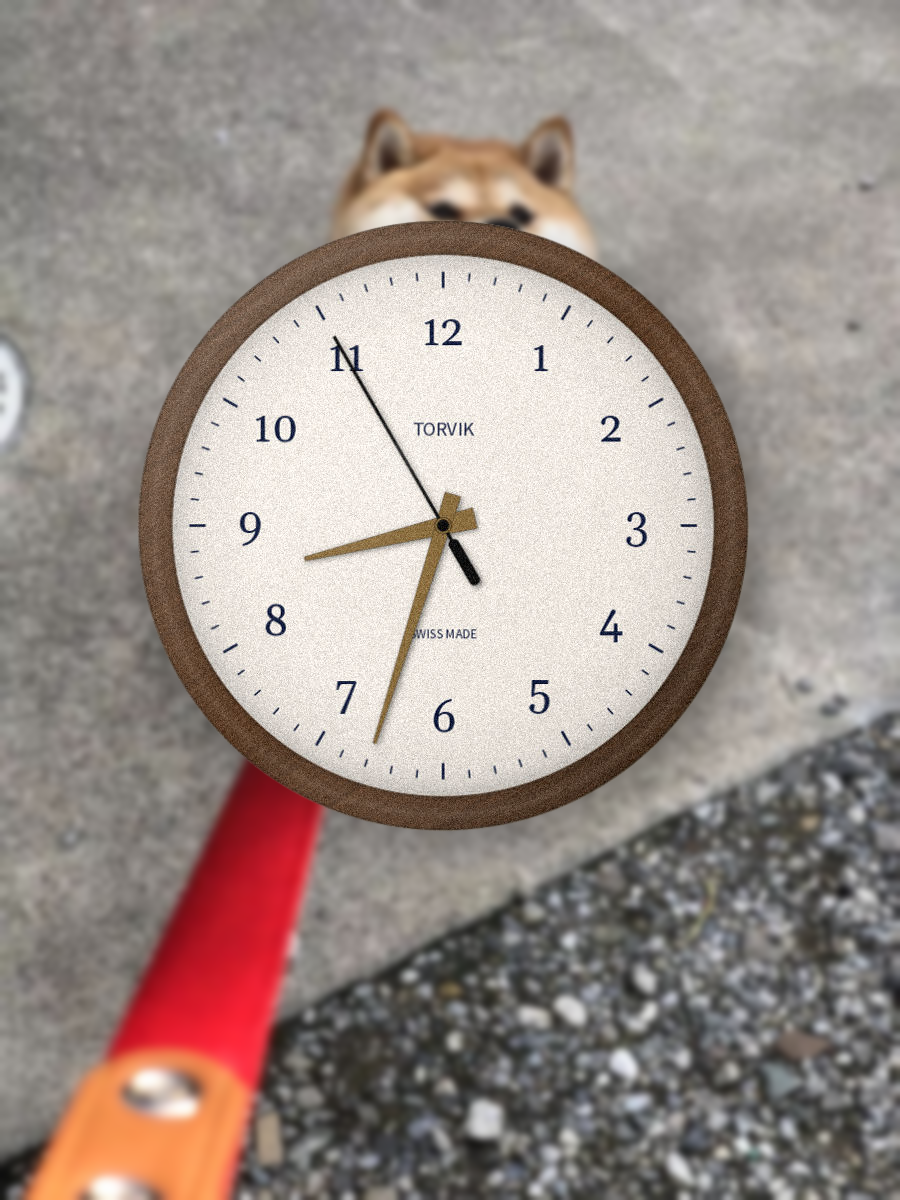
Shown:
**8:32:55**
